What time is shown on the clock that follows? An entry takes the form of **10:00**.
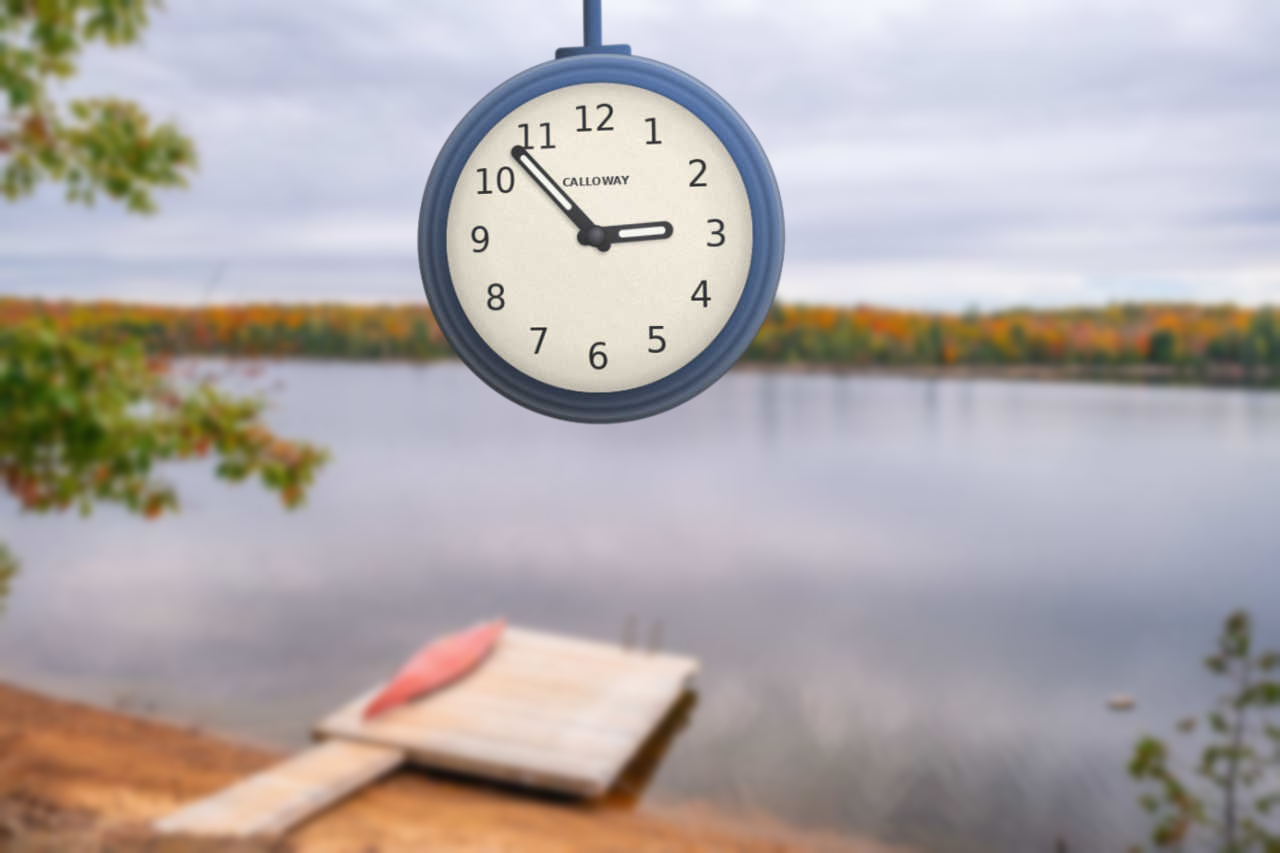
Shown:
**2:53**
